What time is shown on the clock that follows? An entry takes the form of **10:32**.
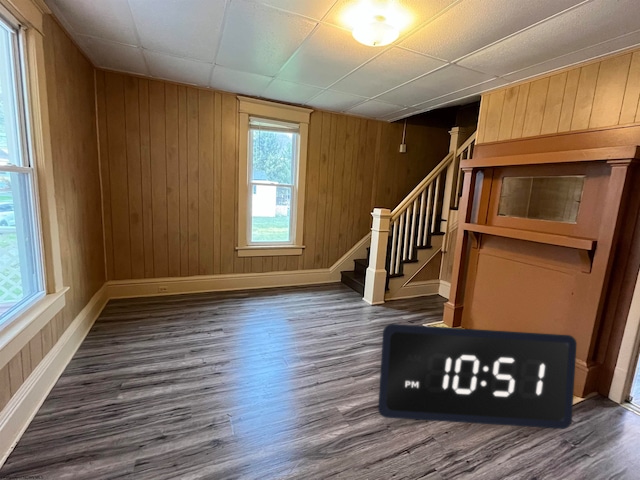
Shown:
**10:51**
